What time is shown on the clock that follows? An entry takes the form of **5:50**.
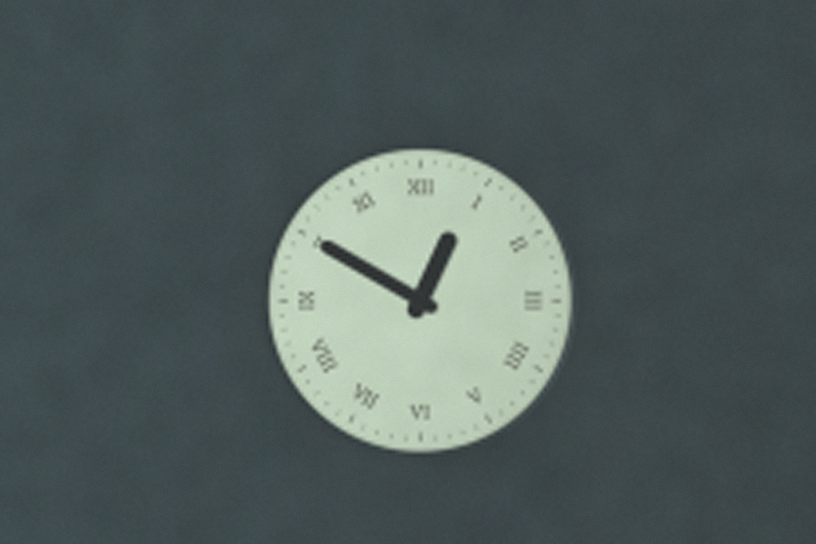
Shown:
**12:50**
